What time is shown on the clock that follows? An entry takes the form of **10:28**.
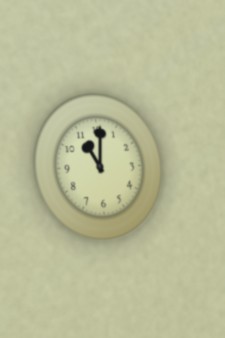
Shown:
**11:01**
